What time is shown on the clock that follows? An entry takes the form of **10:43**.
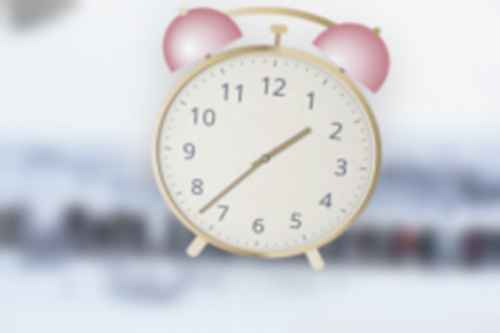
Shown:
**1:37**
